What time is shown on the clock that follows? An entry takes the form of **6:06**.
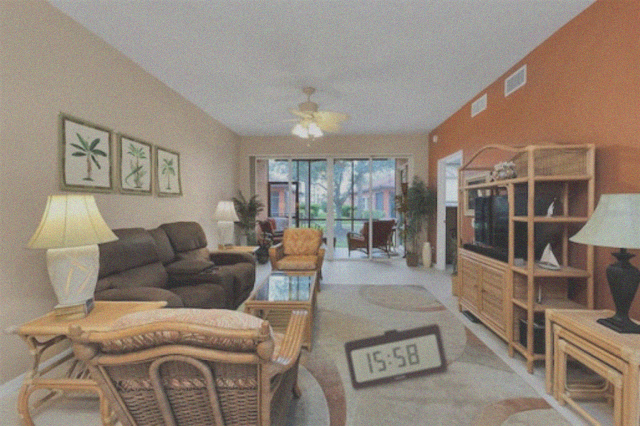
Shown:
**15:58**
